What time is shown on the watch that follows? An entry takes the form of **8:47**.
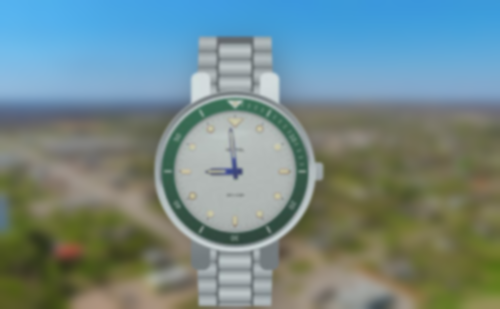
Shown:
**8:59**
